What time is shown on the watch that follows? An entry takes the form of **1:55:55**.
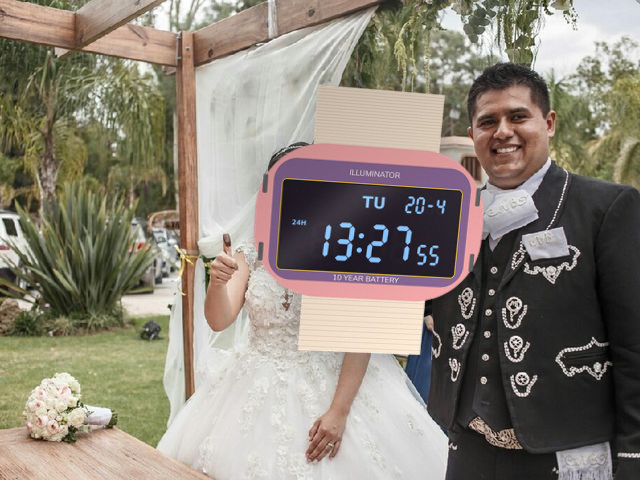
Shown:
**13:27:55**
